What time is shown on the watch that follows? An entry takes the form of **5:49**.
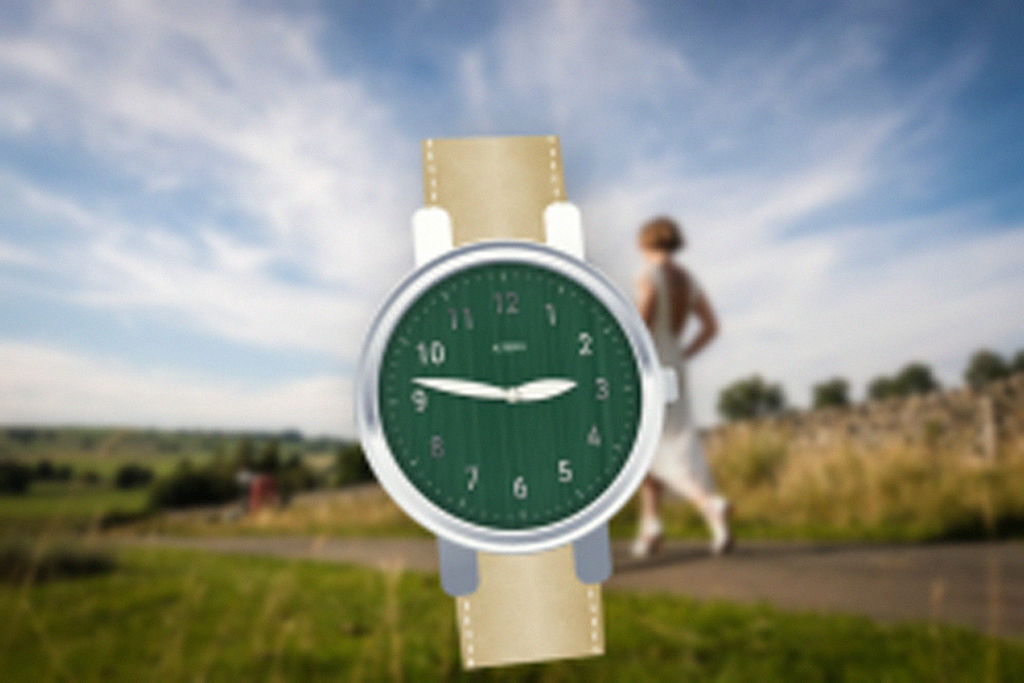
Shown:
**2:47**
